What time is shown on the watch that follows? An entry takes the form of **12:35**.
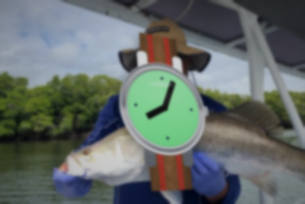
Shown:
**8:04**
